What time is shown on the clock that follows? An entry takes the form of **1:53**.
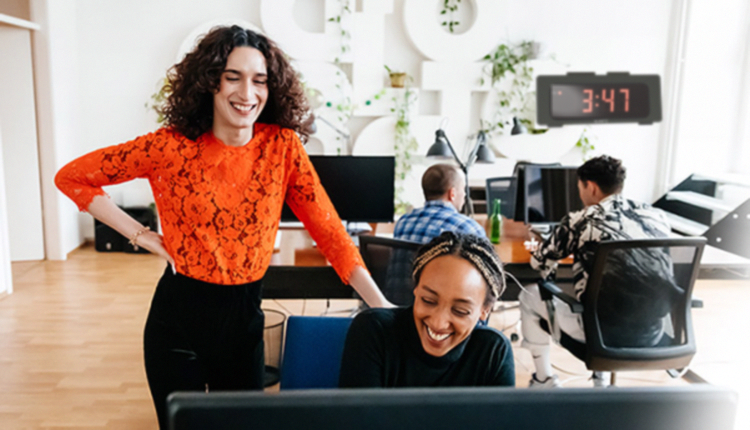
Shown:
**3:47**
